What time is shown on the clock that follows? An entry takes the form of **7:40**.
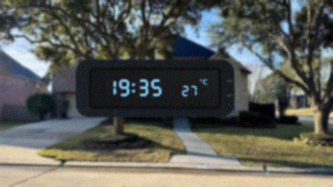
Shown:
**19:35**
